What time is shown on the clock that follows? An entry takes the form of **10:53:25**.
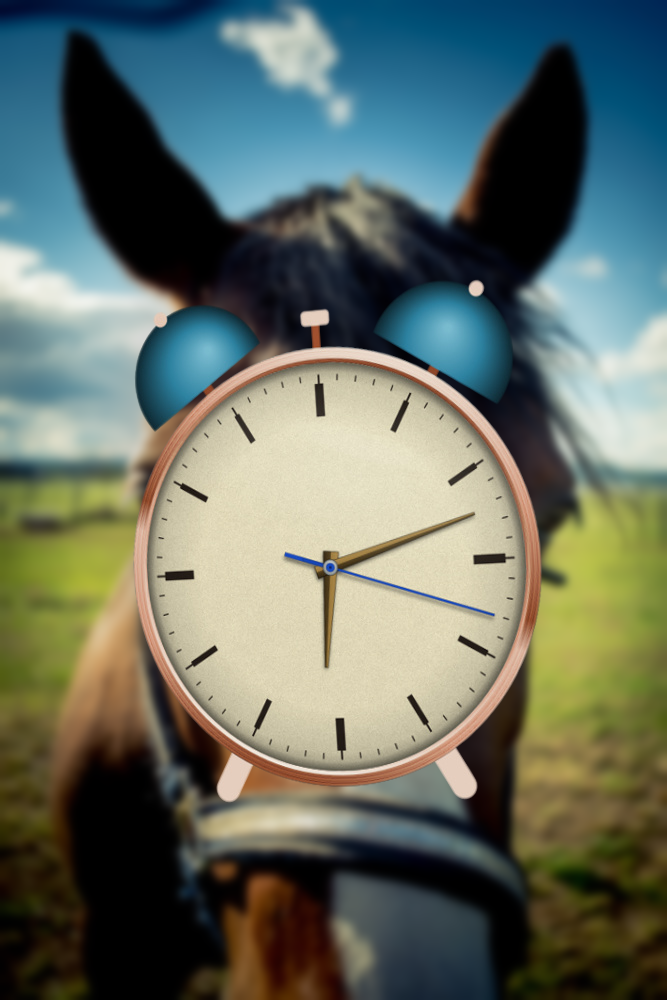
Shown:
**6:12:18**
